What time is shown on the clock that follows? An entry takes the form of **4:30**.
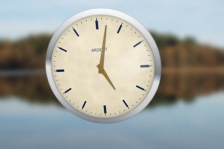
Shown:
**5:02**
